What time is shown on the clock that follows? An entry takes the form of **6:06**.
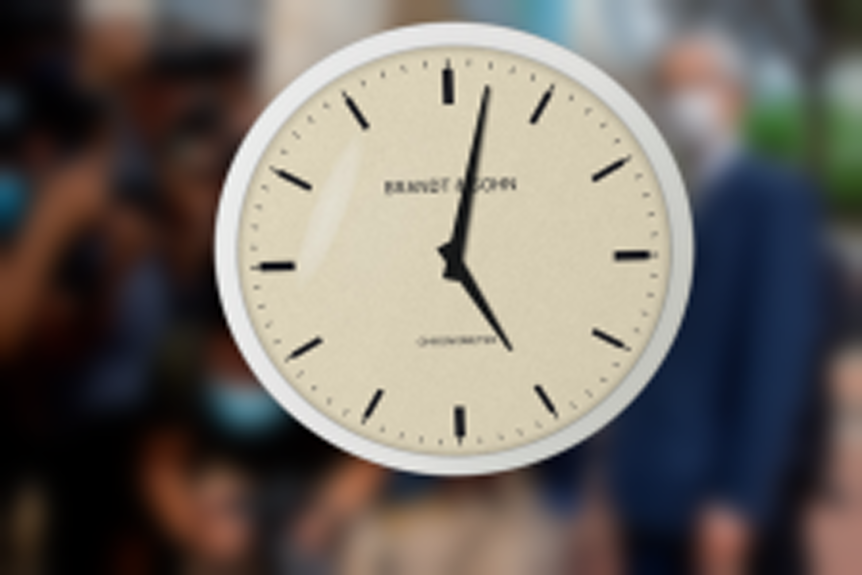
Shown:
**5:02**
